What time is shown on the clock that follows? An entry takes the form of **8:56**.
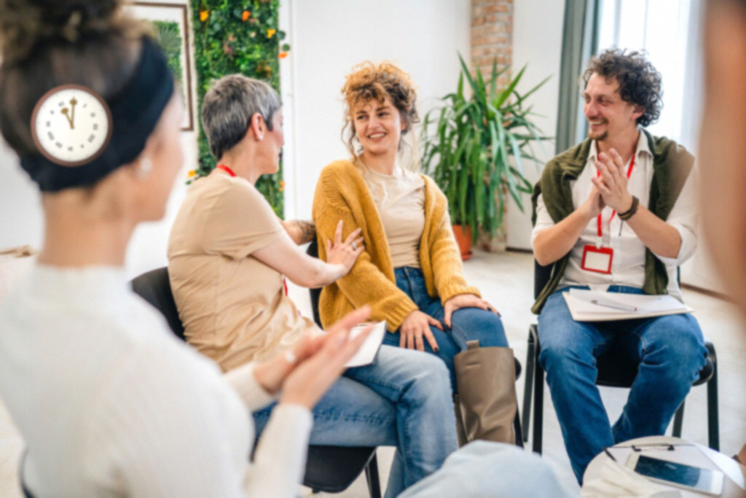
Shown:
**11:00**
